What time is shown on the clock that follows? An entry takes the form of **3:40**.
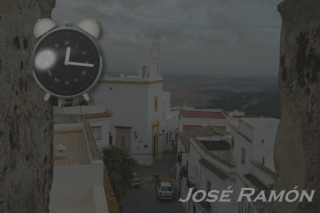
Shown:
**12:16**
